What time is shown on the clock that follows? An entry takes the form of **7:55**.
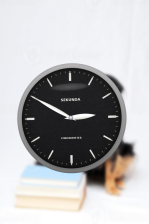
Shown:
**2:50**
